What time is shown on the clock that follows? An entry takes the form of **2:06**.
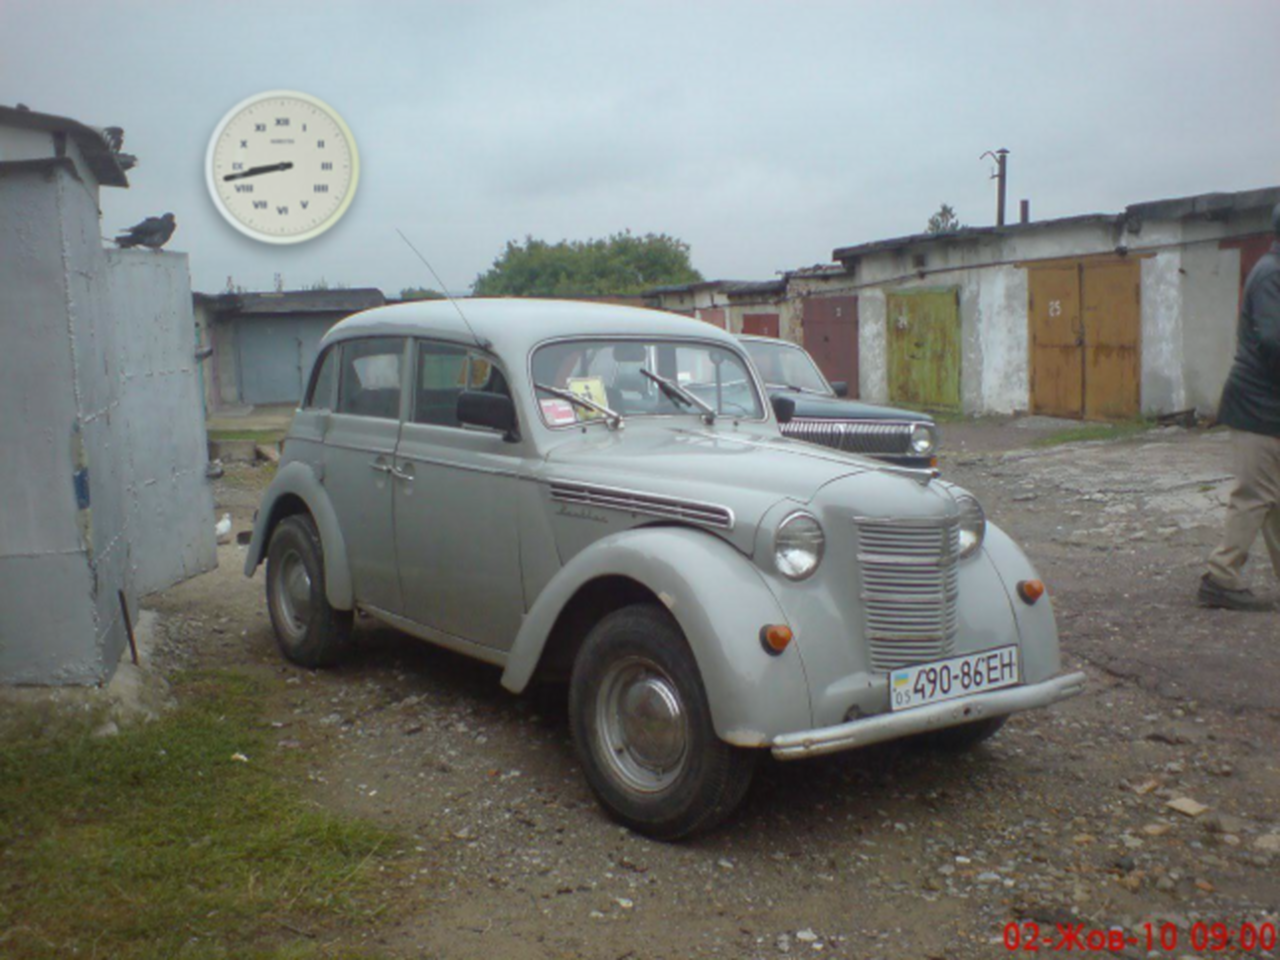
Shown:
**8:43**
